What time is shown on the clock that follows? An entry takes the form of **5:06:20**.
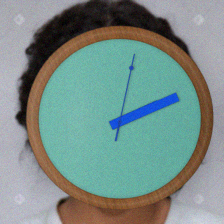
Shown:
**2:11:02**
